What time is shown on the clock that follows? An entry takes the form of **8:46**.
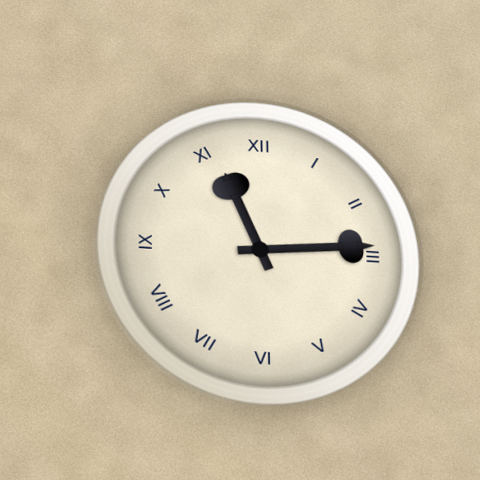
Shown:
**11:14**
